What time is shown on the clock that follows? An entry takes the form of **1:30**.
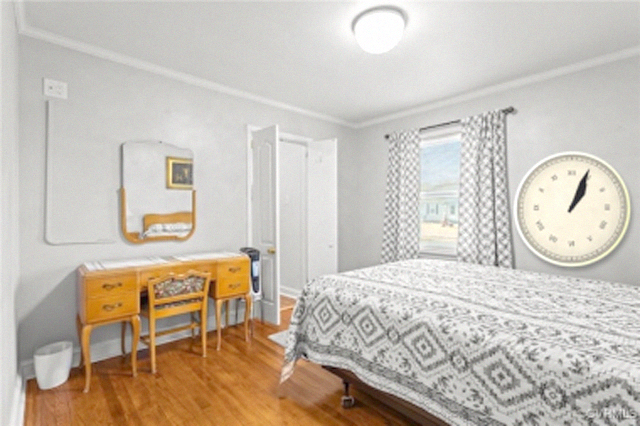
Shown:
**1:04**
